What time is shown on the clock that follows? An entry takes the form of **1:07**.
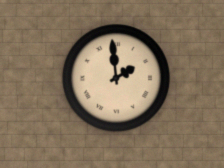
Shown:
**1:59**
